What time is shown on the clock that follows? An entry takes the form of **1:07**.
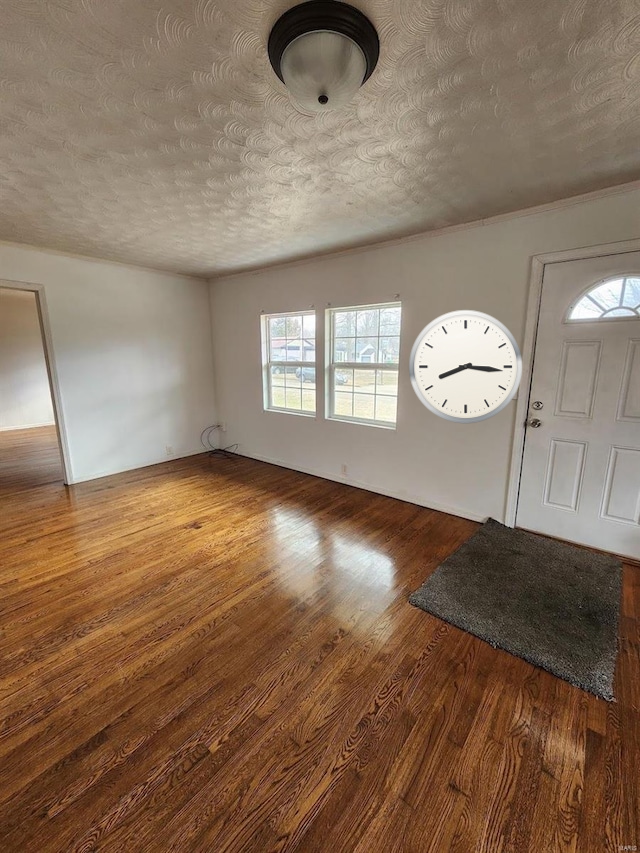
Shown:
**8:16**
